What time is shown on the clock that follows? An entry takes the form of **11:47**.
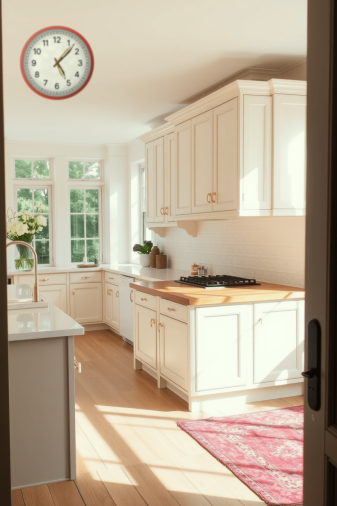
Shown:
**5:07**
